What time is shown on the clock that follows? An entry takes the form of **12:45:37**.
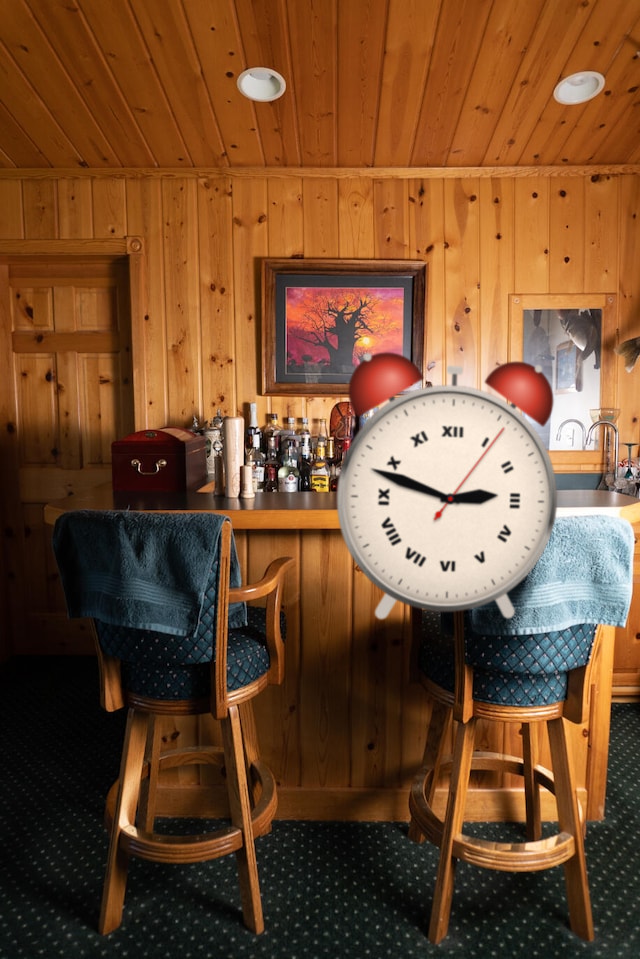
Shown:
**2:48:06**
